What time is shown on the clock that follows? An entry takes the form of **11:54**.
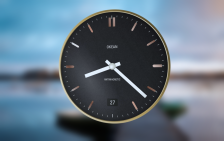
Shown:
**8:22**
